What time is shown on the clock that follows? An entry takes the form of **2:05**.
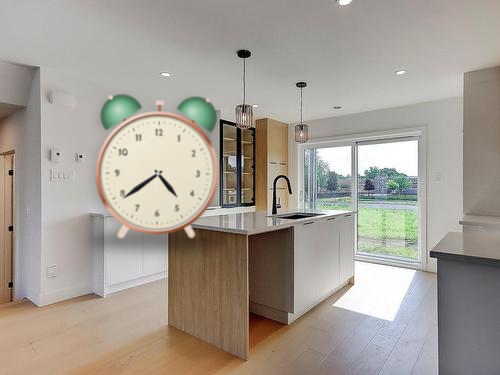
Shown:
**4:39**
